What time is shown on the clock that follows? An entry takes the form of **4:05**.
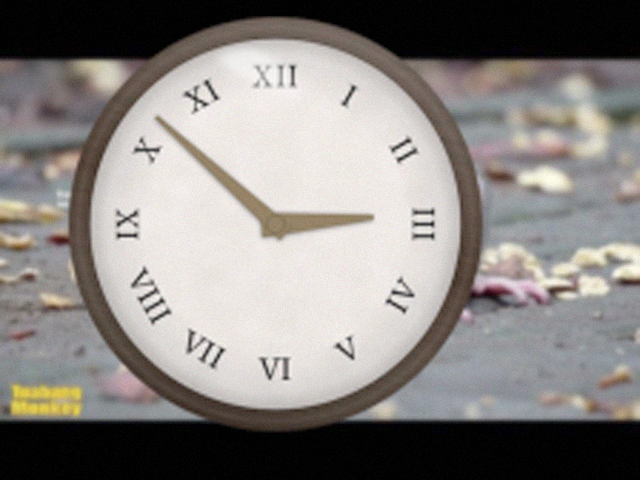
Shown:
**2:52**
